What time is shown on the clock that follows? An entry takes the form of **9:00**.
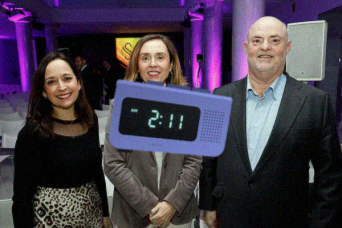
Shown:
**2:11**
